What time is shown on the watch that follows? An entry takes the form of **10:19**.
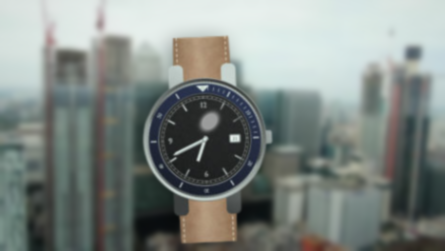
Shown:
**6:41**
